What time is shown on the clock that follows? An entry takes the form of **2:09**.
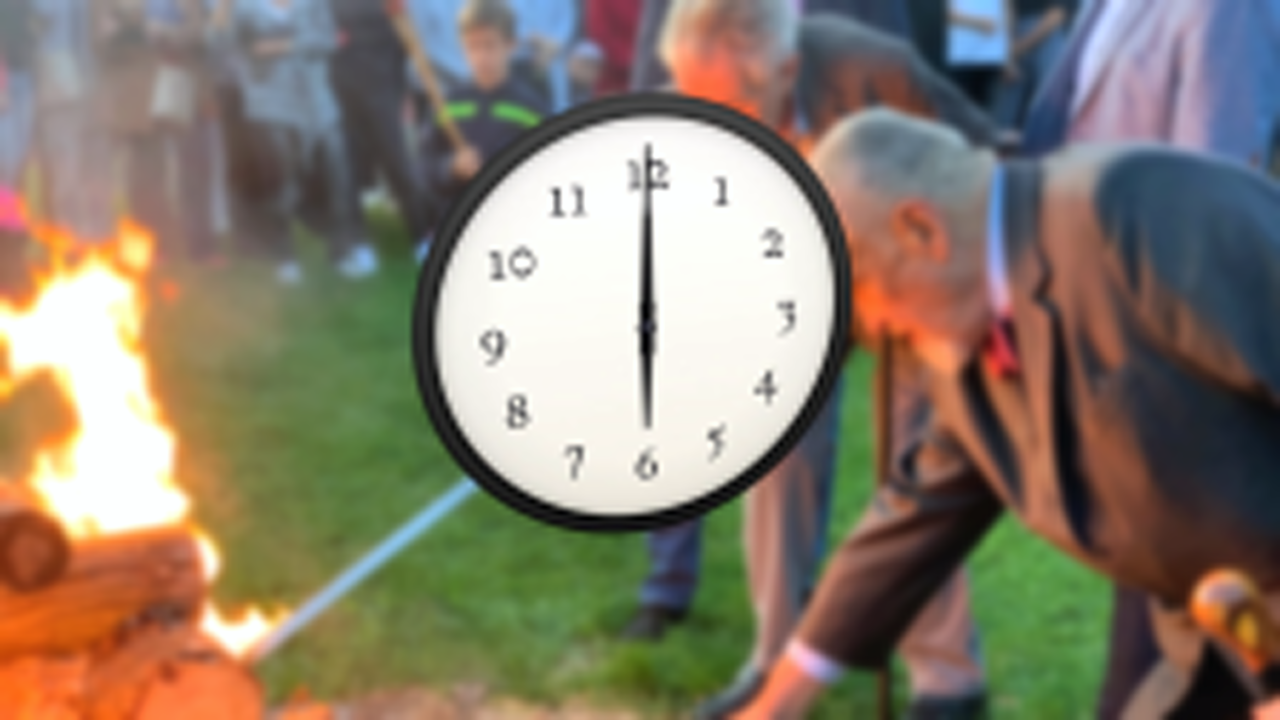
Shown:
**6:00**
